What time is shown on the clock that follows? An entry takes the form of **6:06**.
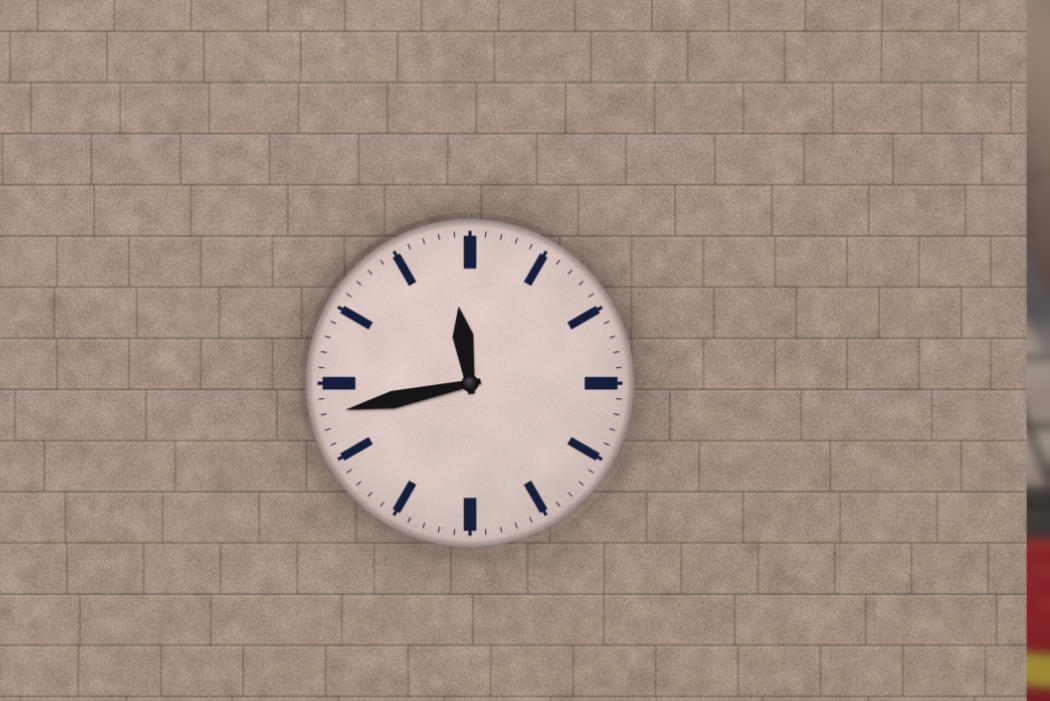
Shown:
**11:43**
